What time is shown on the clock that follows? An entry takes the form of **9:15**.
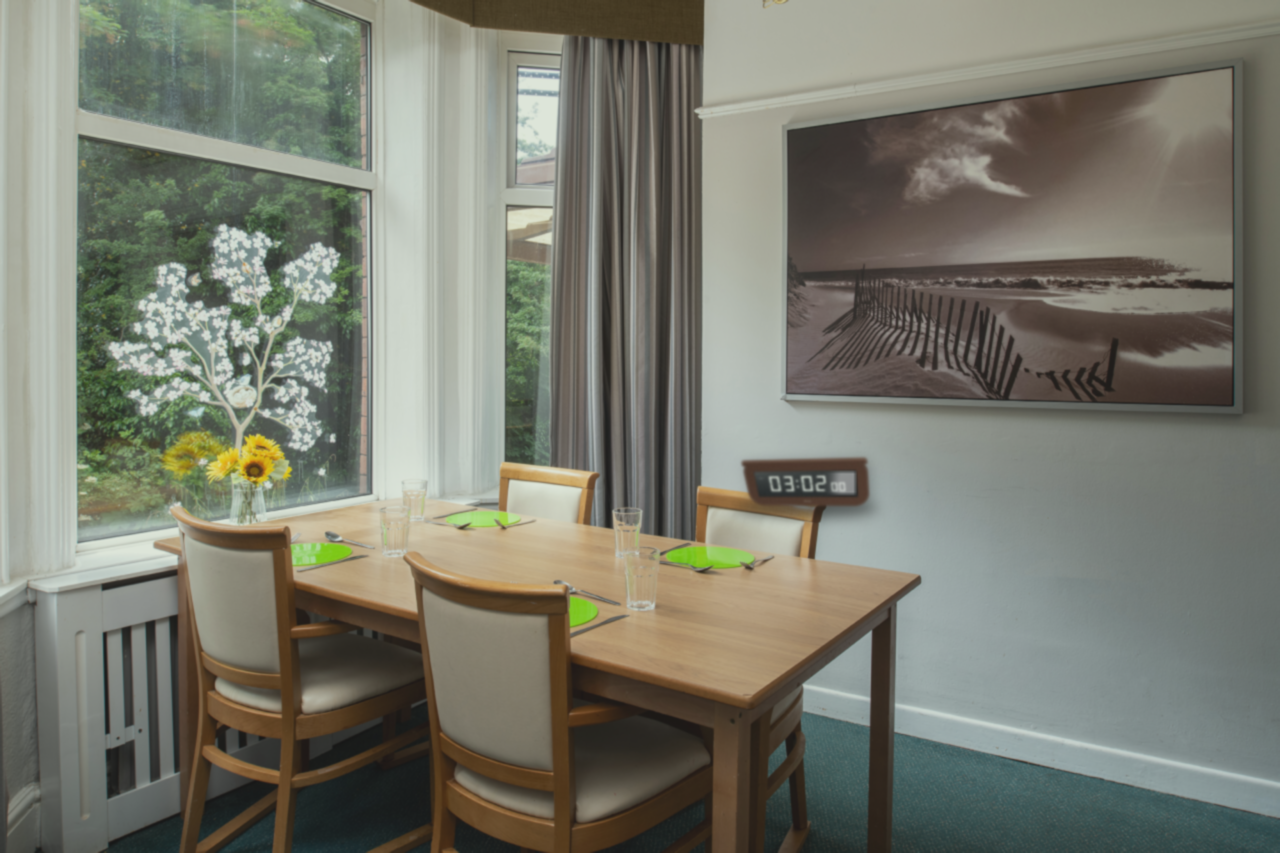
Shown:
**3:02**
